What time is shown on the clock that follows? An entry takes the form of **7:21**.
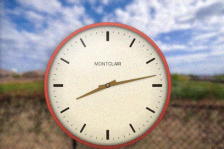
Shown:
**8:13**
